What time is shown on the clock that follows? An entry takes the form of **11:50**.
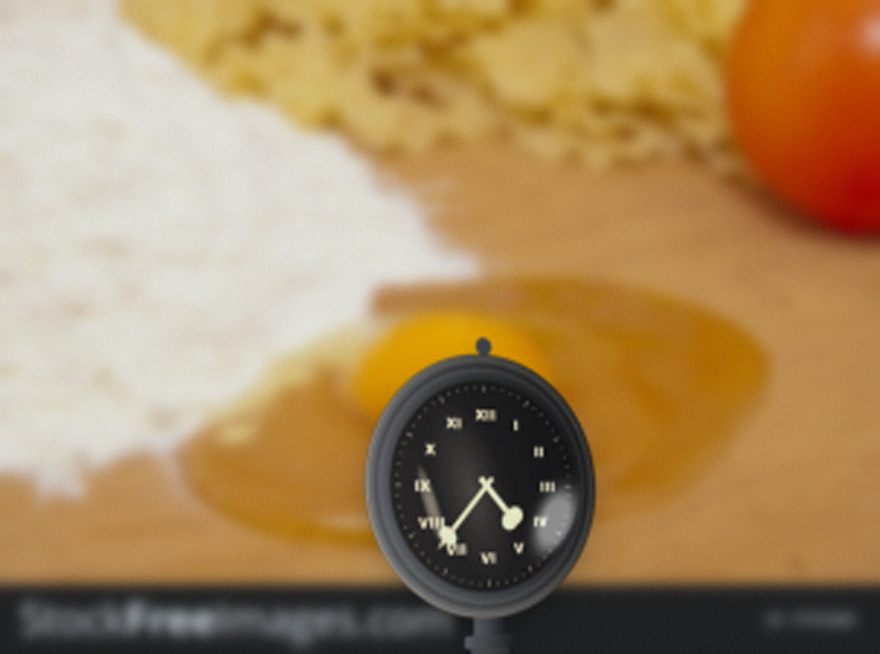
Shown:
**4:37**
